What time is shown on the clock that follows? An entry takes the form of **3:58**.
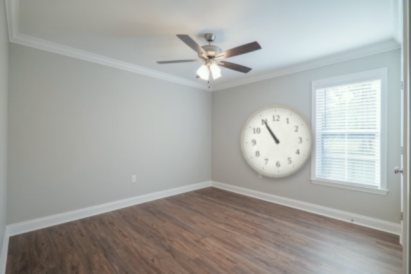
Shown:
**10:55**
